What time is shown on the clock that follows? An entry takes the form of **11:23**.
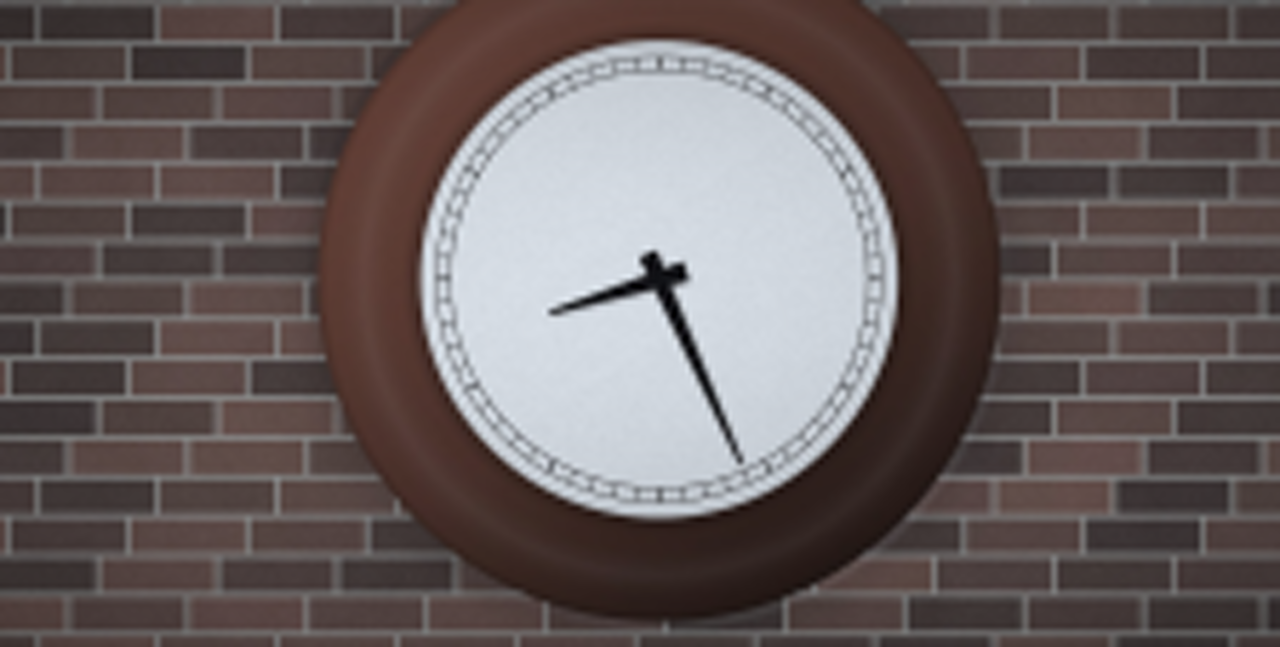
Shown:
**8:26**
